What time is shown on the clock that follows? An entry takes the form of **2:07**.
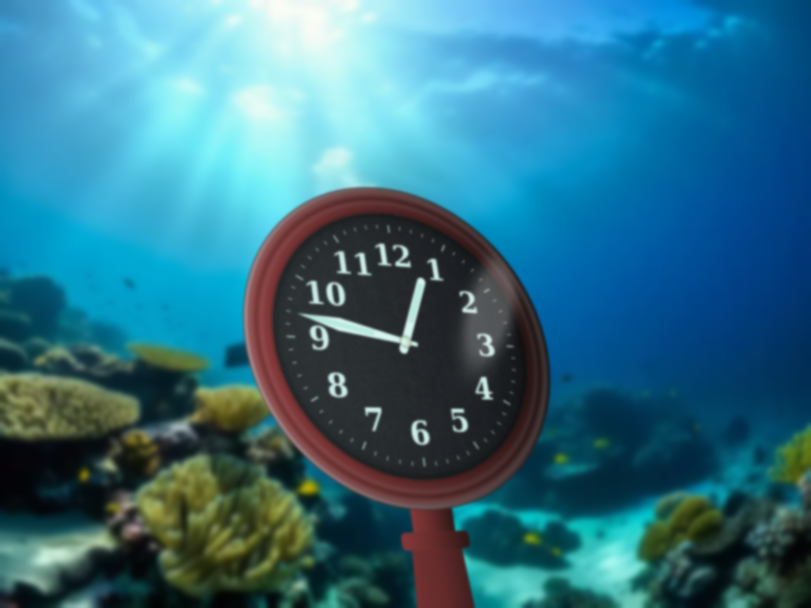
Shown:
**12:47**
